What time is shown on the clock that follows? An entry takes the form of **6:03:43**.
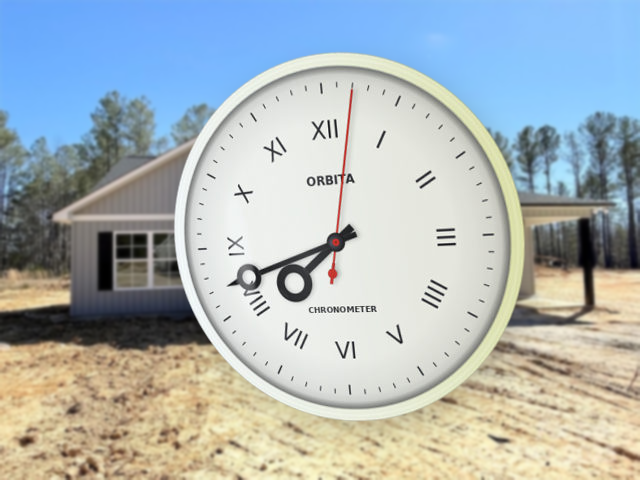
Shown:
**7:42:02**
